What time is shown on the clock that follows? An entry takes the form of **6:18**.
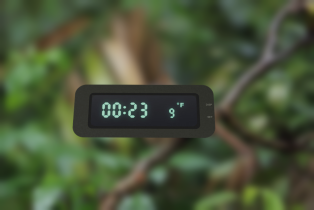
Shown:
**0:23**
